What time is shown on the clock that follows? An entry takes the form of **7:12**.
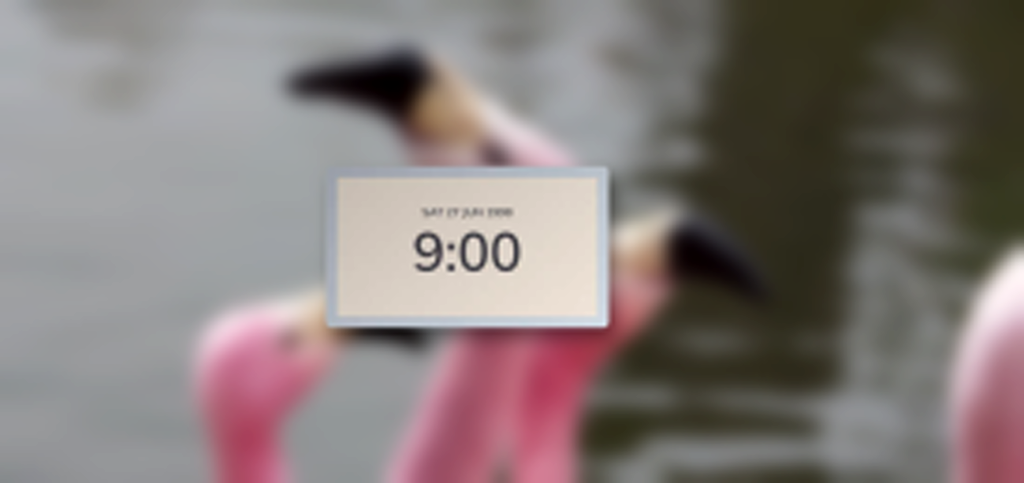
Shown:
**9:00**
